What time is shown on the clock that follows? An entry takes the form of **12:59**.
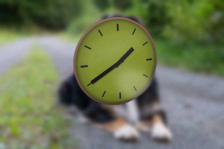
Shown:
**1:40**
